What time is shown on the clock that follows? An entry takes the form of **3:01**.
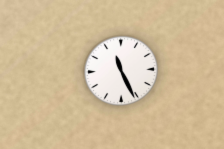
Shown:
**11:26**
